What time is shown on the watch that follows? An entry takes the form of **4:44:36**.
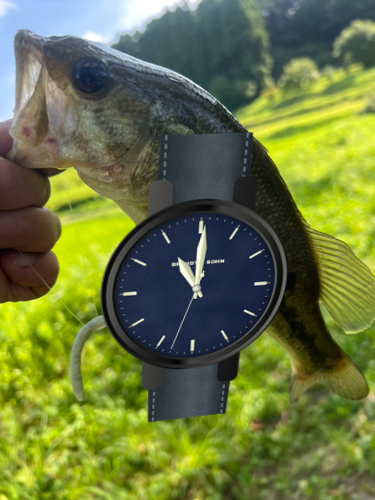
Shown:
**11:00:33**
